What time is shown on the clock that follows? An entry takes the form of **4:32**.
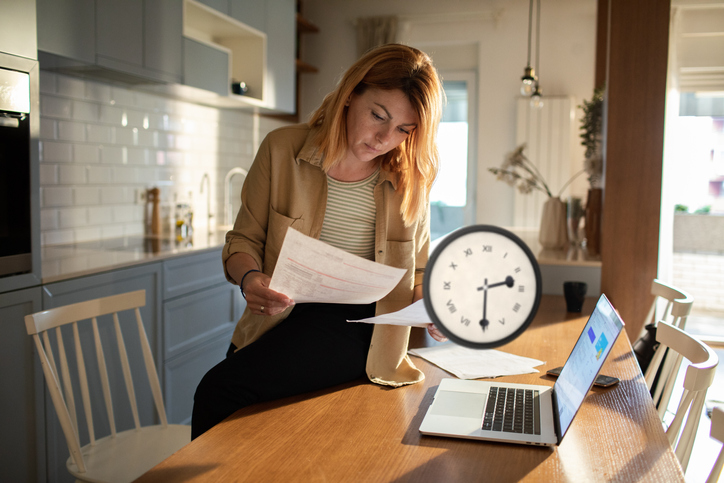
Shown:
**2:30**
